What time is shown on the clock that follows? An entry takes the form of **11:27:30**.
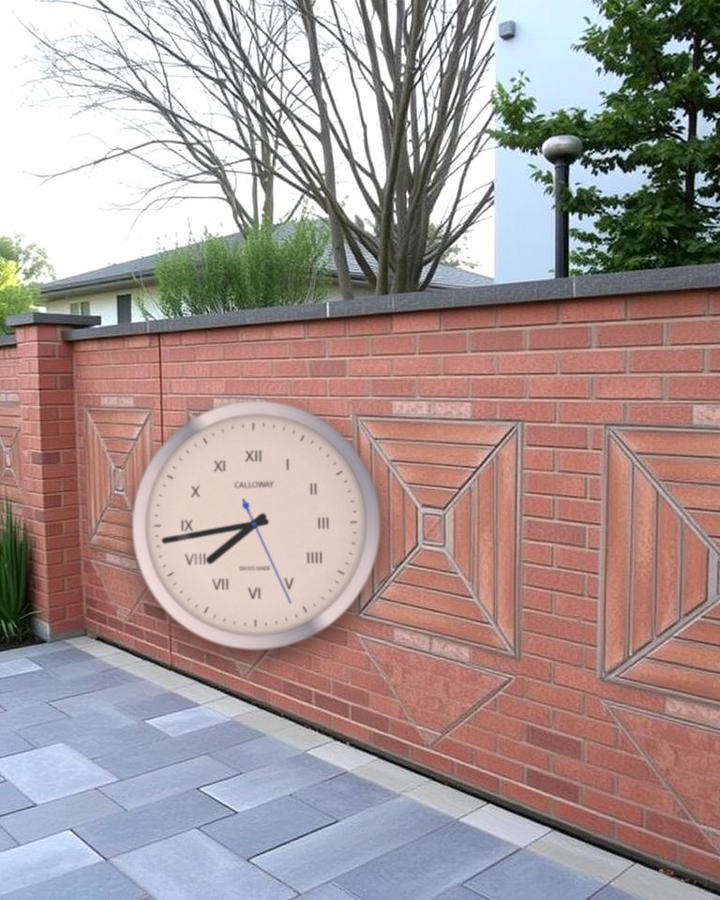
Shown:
**7:43:26**
